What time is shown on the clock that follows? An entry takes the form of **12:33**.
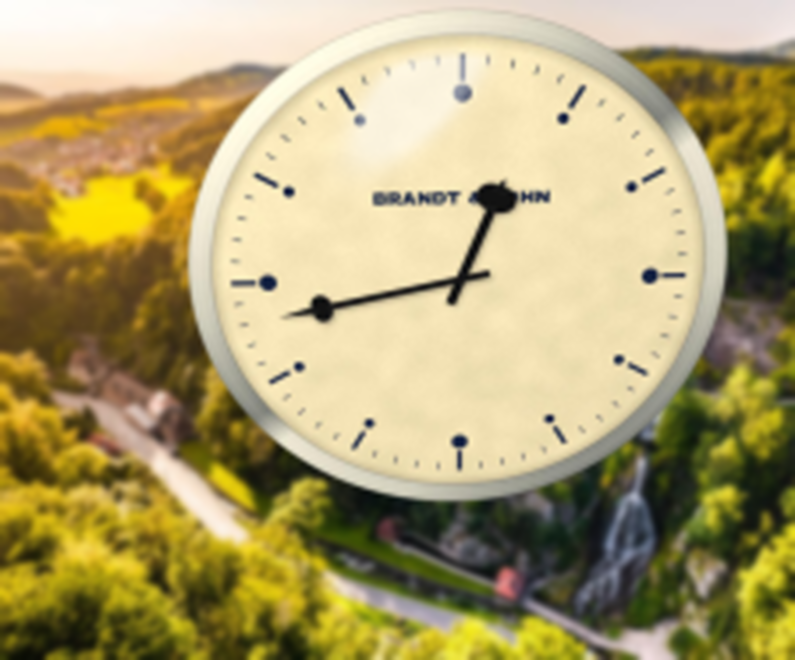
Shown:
**12:43**
